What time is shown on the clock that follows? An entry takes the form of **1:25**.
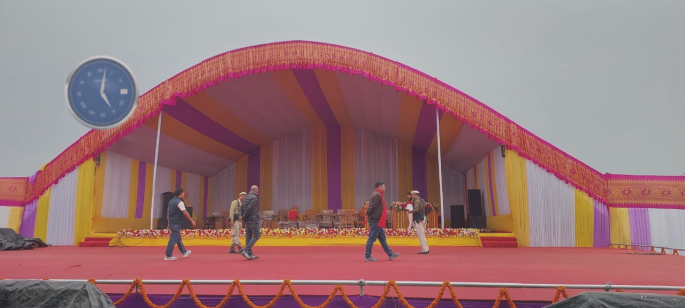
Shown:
**5:02**
